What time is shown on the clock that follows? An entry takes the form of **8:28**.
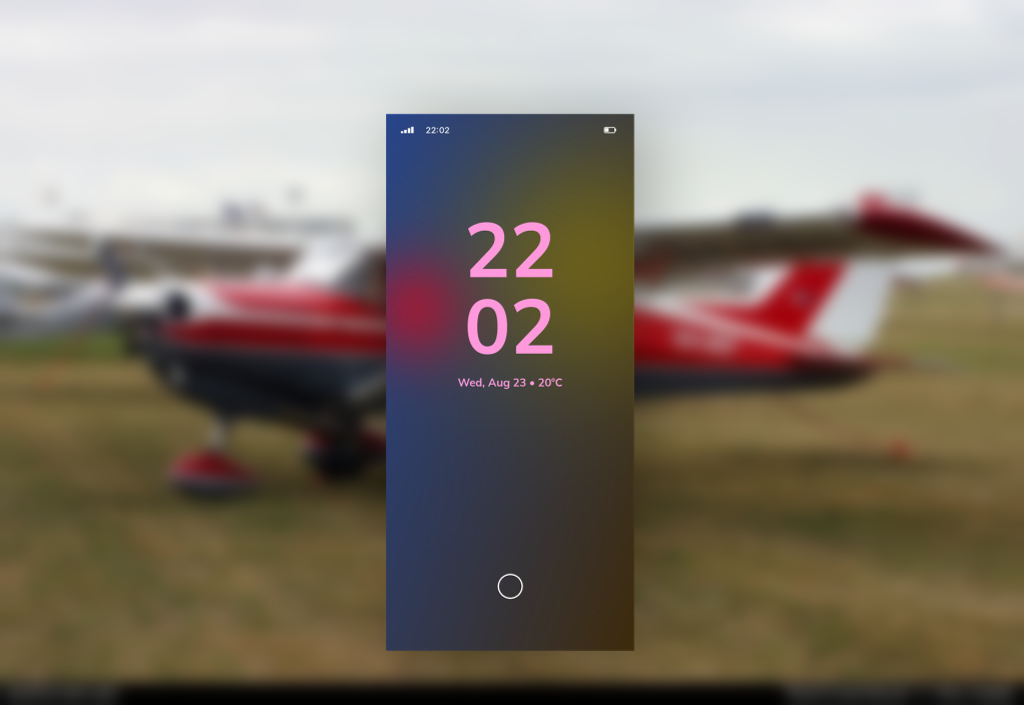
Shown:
**22:02**
